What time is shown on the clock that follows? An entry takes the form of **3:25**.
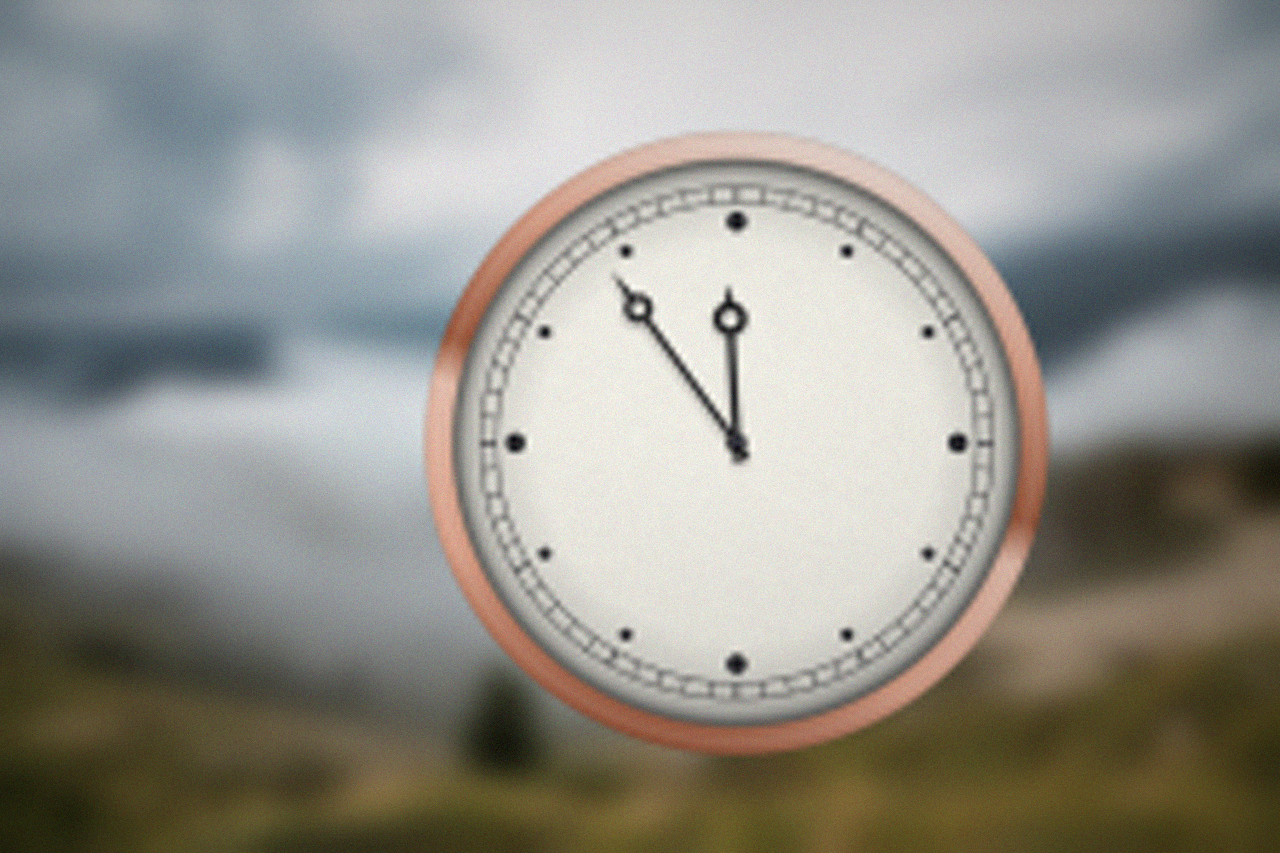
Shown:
**11:54**
